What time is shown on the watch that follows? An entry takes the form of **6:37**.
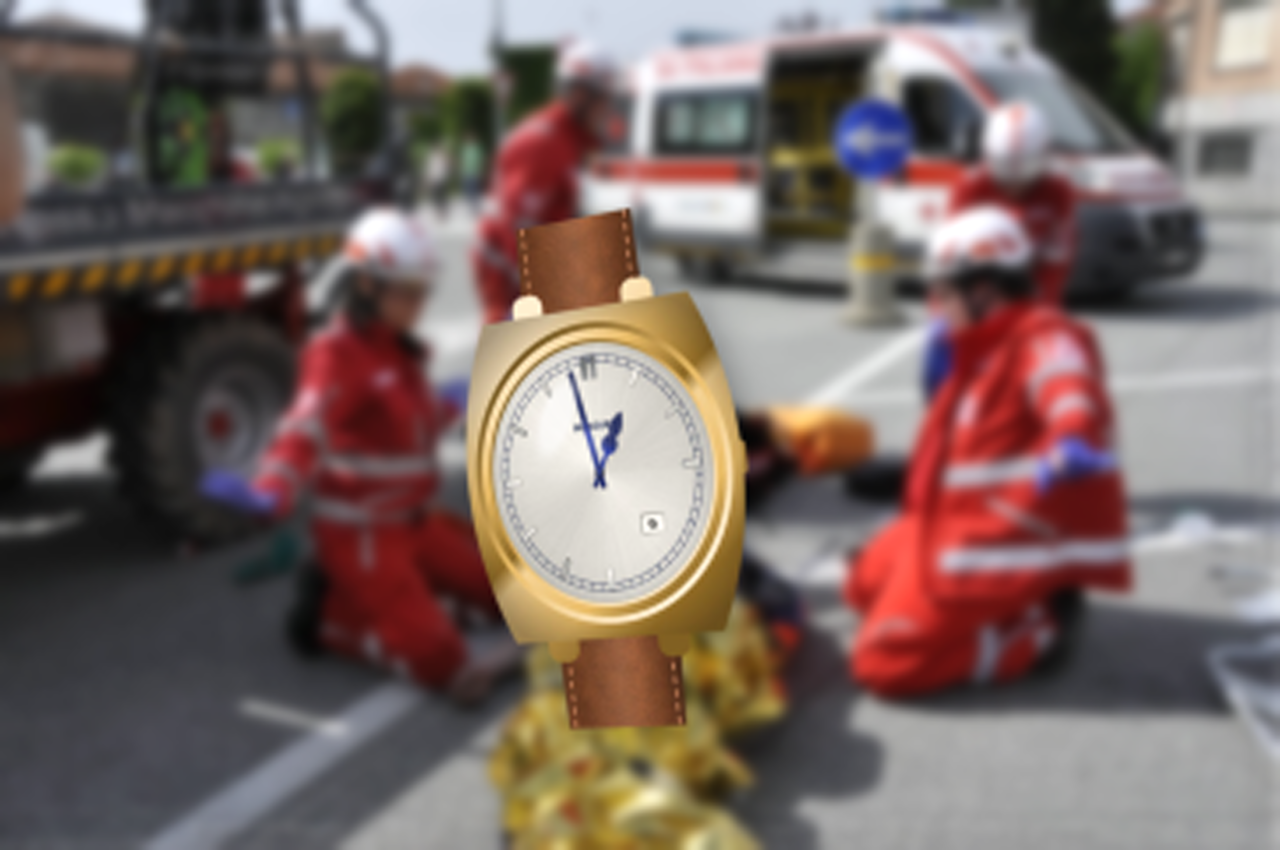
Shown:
**12:58**
